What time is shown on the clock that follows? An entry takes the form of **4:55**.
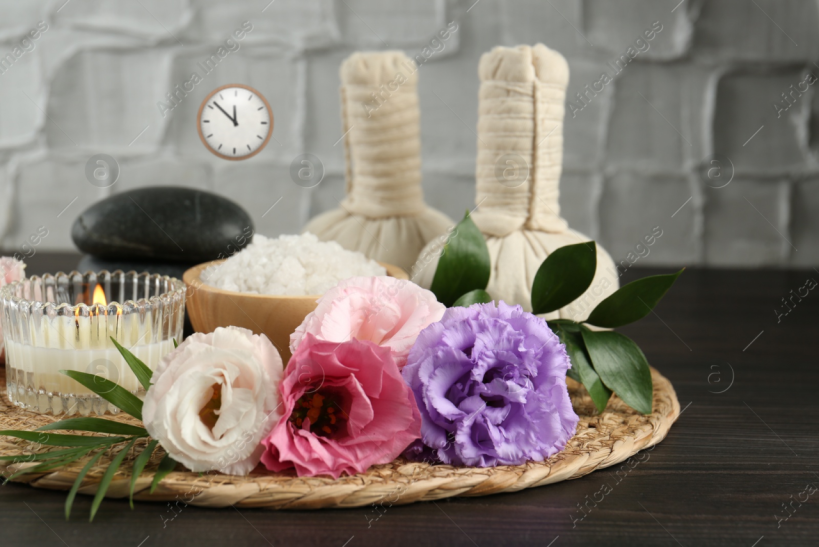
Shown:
**11:52**
